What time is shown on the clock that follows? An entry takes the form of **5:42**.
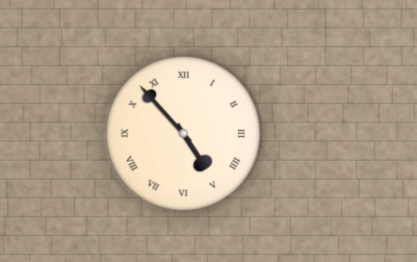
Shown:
**4:53**
